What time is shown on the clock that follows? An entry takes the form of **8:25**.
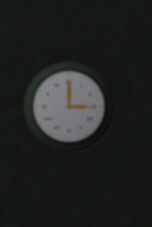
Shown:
**3:00**
